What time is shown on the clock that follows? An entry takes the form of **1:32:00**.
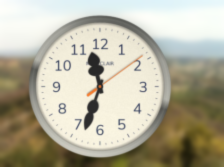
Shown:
**11:33:09**
